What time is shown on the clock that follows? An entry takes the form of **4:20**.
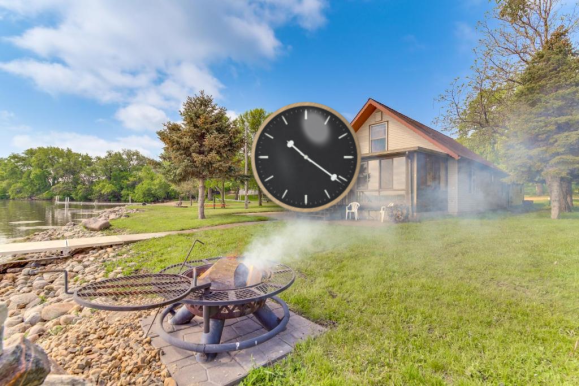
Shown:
**10:21**
